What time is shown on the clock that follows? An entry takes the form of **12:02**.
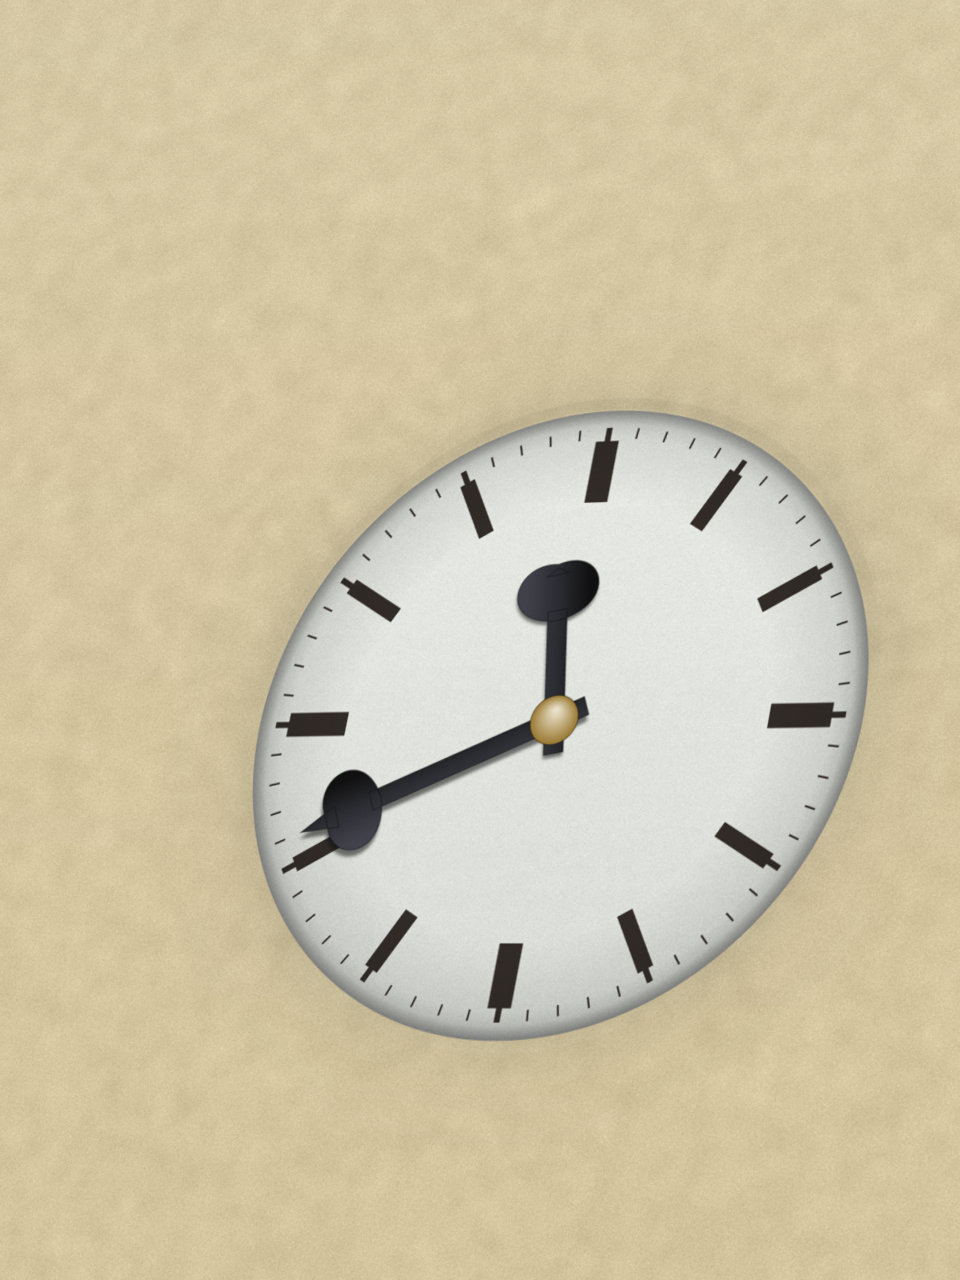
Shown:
**11:41**
